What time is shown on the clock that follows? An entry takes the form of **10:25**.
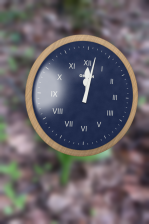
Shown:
**12:02**
